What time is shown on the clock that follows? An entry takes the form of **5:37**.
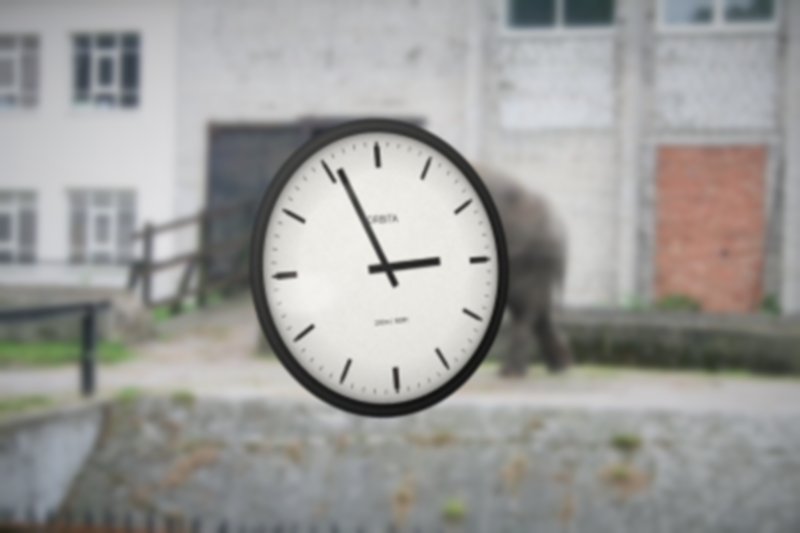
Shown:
**2:56**
